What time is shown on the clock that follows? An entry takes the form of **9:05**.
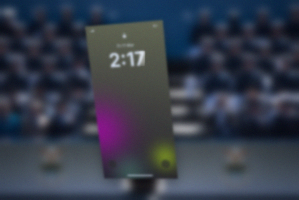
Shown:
**2:17**
